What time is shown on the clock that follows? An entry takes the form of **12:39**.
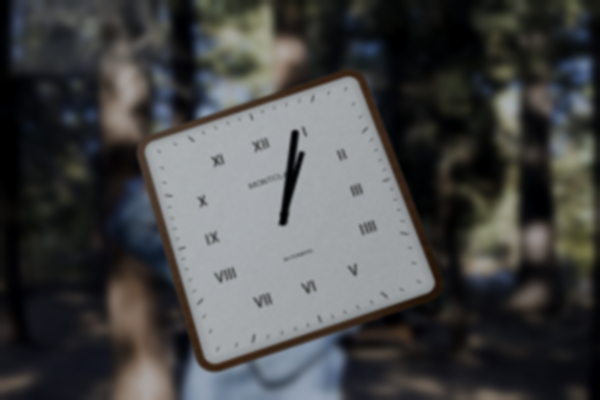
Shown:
**1:04**
